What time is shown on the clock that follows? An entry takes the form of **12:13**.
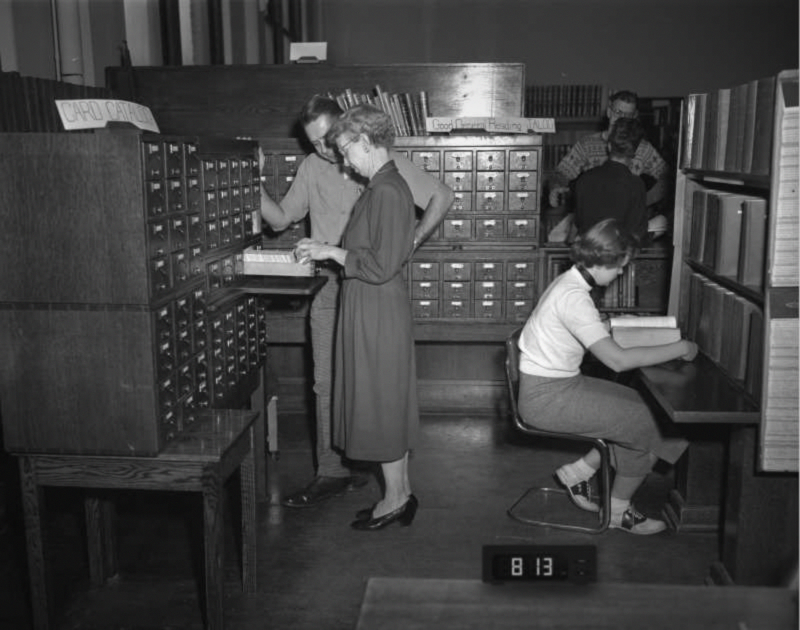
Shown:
**8:13**
